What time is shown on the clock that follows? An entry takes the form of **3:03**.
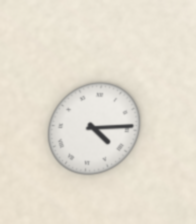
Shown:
**4:14**
